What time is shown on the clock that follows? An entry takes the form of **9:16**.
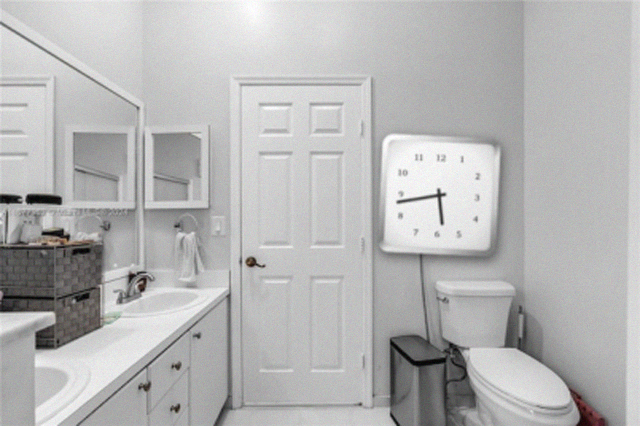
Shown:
**5:43**
